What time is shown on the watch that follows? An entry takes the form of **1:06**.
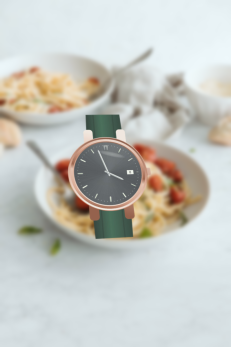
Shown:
**3:57**
